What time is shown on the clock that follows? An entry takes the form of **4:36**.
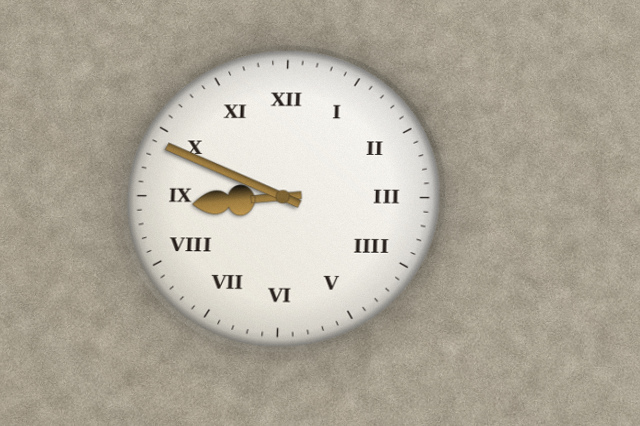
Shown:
**8:49**
